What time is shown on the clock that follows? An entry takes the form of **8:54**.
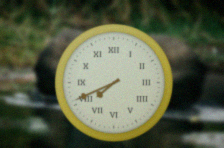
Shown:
**7:41**
